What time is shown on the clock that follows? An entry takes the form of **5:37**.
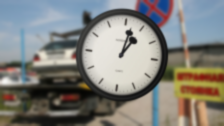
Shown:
**1:02**
